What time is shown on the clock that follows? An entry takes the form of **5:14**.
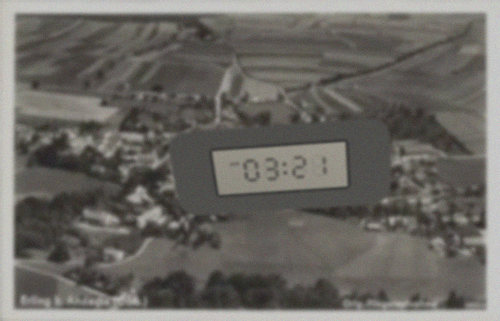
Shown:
**3:21**
